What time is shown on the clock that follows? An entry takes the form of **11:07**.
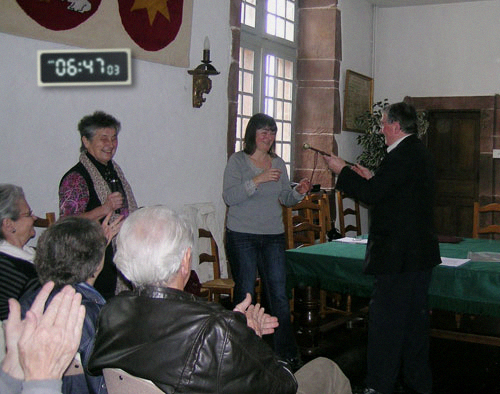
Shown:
**6:47**
